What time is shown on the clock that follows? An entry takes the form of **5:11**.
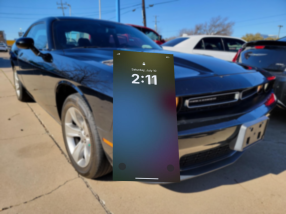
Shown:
**2:11**
